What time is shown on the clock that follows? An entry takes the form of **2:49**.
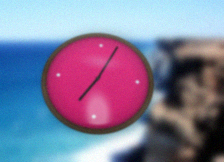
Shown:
**7:04**
